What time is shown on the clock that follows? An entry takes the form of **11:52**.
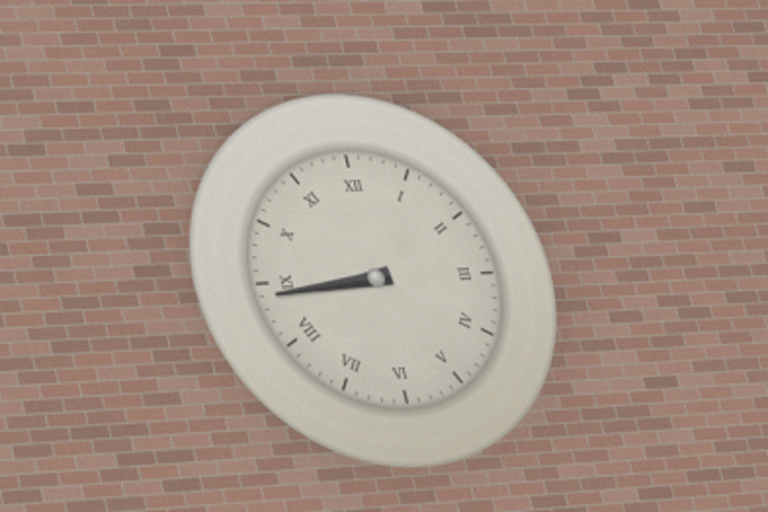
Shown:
**8:44**
